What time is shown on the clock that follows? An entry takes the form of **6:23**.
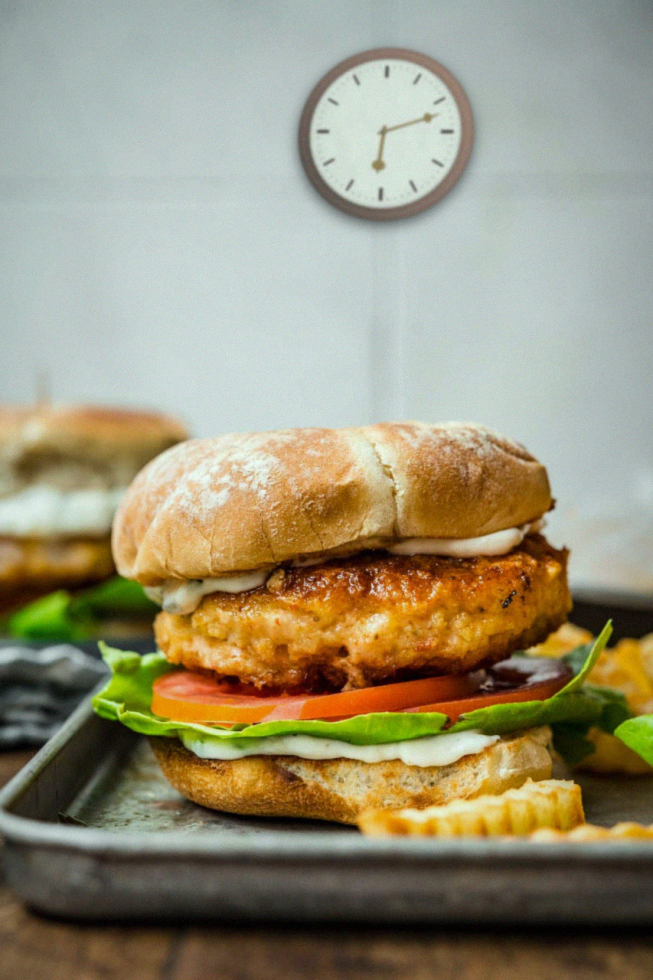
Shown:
**6:12**
